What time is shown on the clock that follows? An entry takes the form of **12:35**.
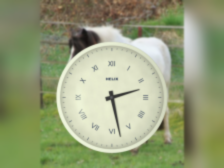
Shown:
**2:28**
